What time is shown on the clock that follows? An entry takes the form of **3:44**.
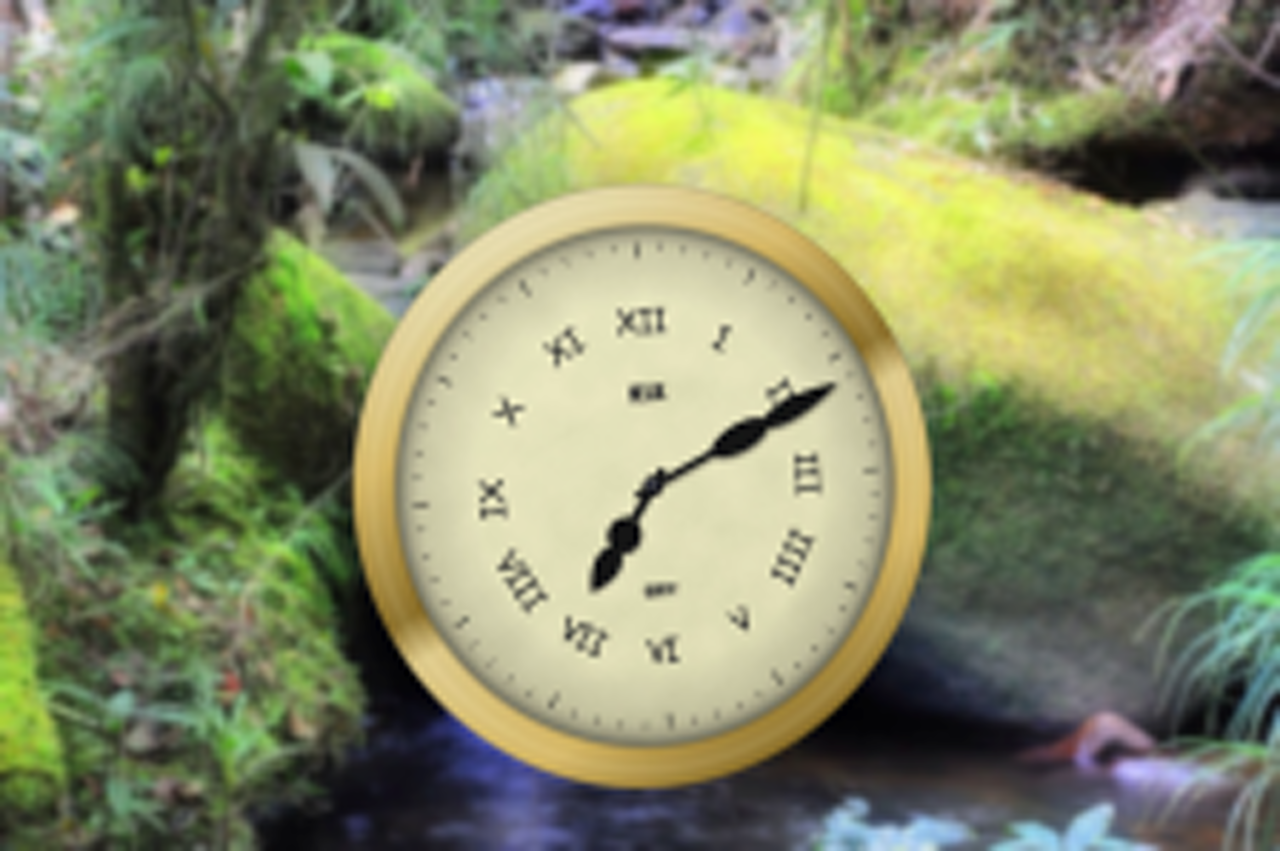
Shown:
**7:11**
